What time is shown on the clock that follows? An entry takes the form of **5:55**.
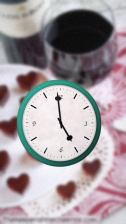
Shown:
**4:59**
